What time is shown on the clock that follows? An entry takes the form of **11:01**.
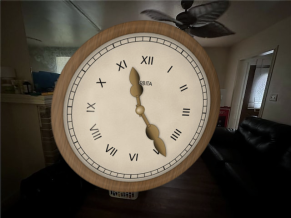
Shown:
**11:24**
